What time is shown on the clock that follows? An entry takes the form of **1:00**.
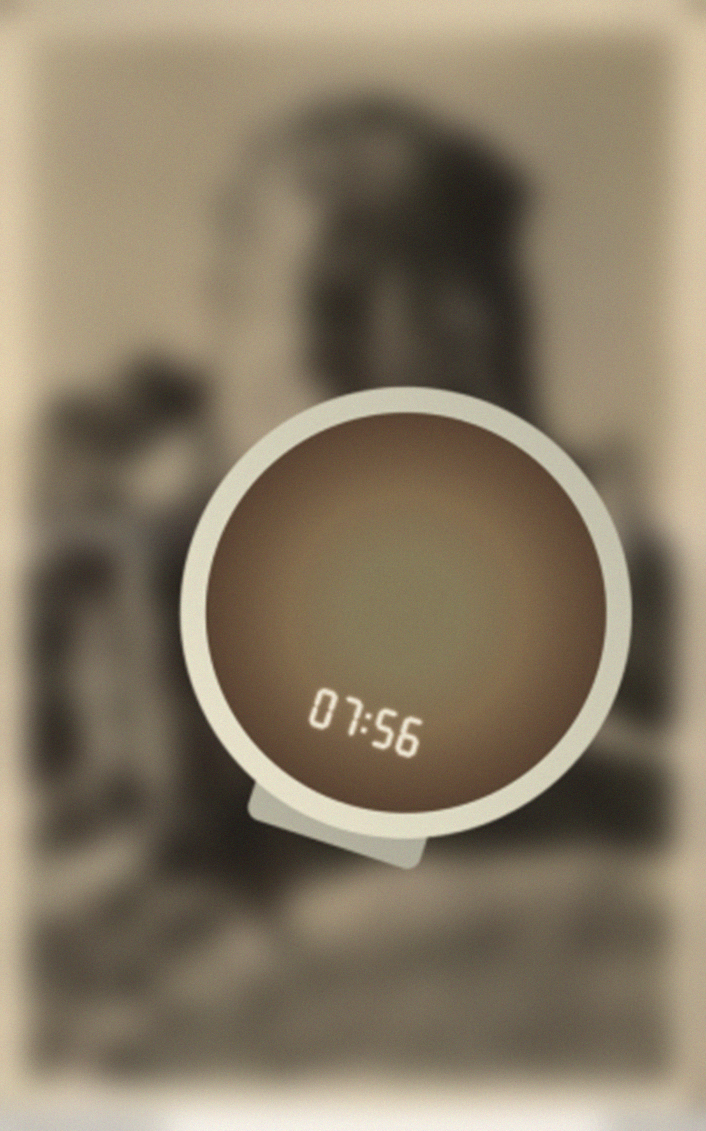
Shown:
**7:56**
